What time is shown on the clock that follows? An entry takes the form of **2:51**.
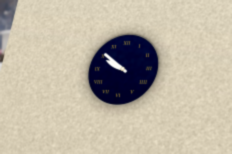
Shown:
**9:51**
